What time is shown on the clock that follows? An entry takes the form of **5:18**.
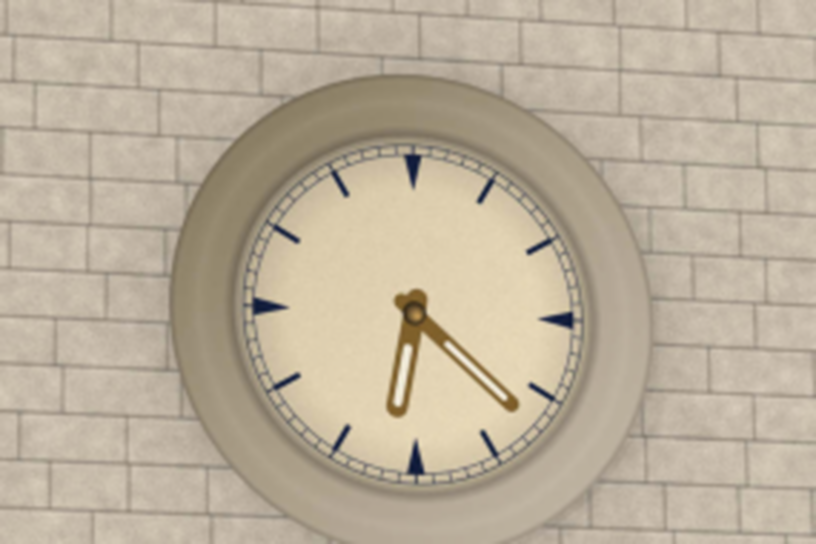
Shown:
**6:22**
